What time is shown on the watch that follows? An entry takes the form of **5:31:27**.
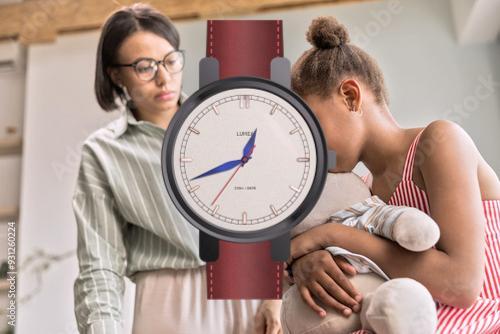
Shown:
**12:41:36**
